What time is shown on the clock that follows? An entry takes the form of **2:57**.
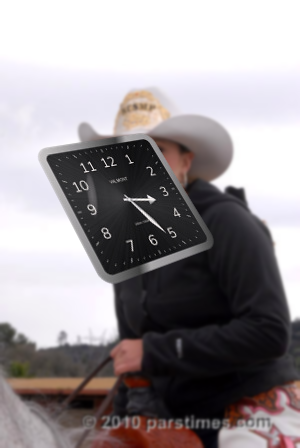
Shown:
**3:26**
